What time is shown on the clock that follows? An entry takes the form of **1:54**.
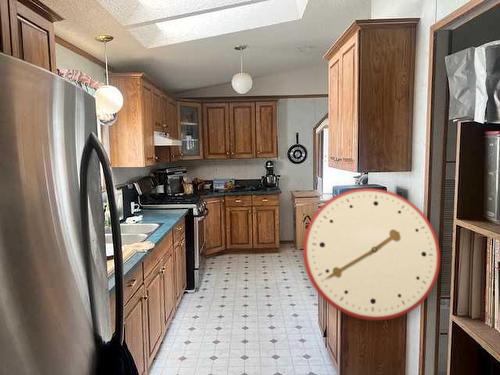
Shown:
**1:39**
